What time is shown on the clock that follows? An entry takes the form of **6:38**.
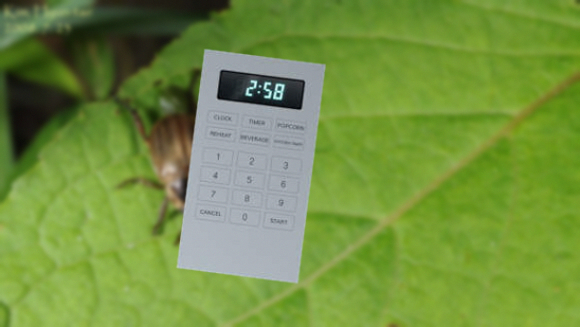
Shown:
**2:58**
